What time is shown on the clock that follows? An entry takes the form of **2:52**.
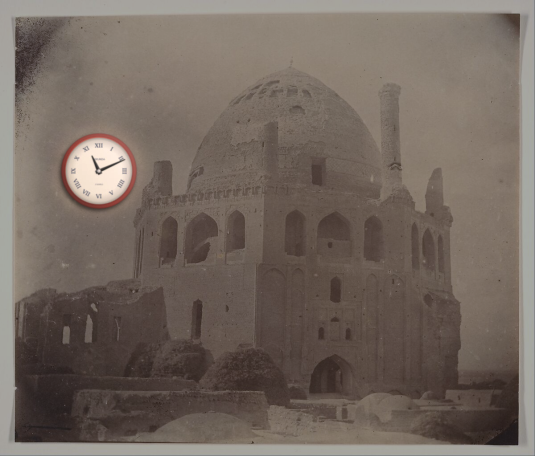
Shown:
**11:11**
